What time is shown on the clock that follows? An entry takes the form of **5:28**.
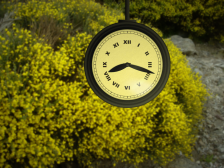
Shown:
**8:18**
